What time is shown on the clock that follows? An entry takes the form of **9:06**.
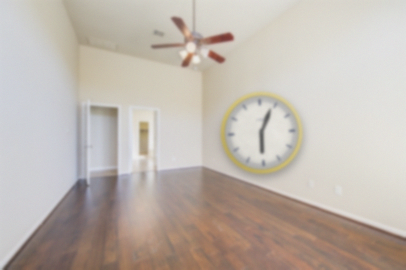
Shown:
**6:04**
